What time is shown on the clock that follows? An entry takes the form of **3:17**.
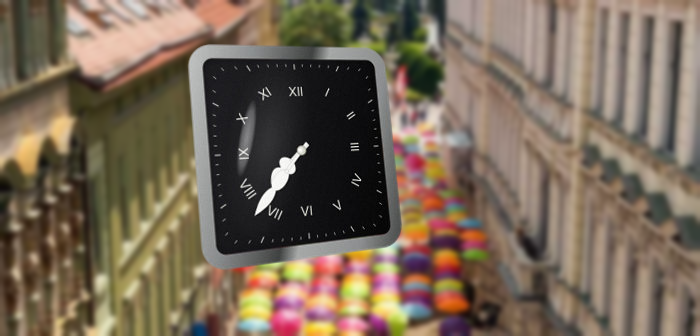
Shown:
**7:37**
